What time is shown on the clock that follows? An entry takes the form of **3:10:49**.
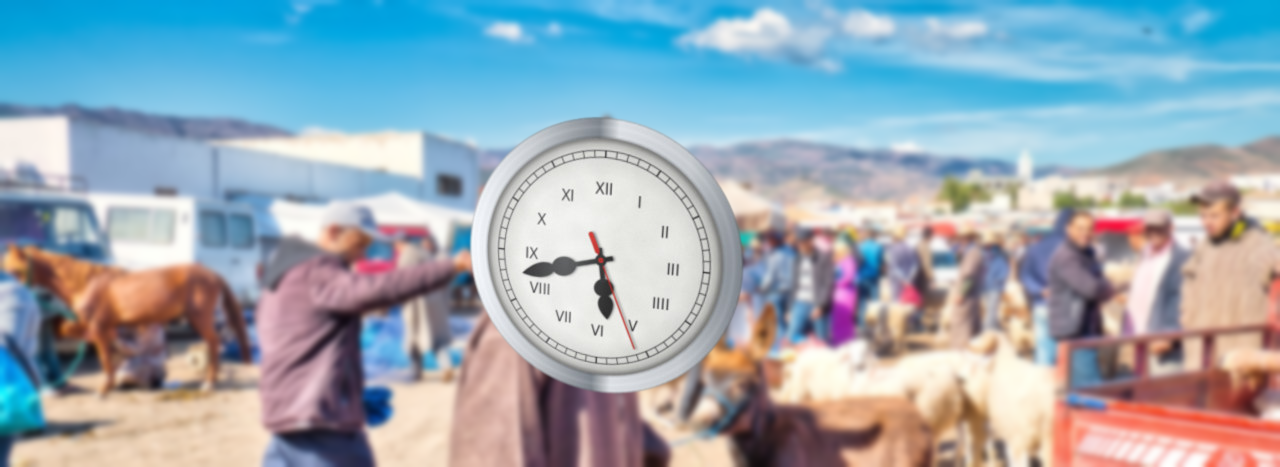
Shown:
**5:42:26**
